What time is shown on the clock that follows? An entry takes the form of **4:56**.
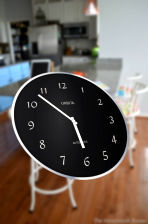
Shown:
**5:53**
